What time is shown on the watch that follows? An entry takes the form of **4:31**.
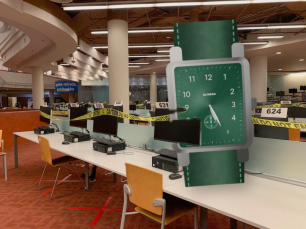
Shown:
**5:26**
